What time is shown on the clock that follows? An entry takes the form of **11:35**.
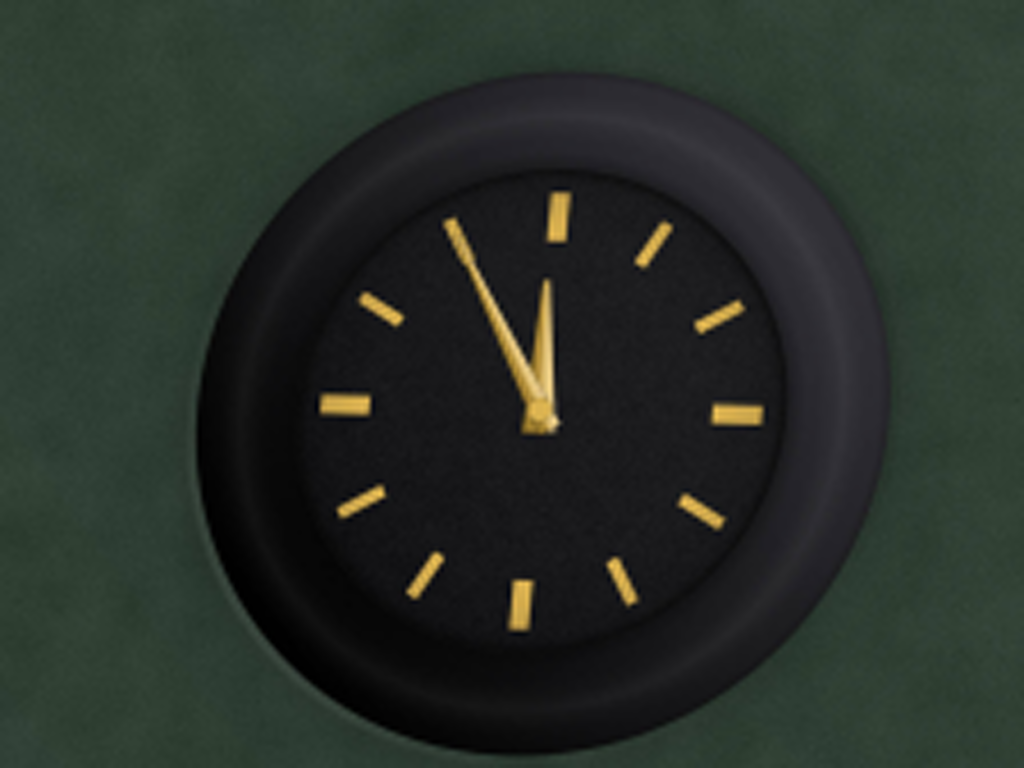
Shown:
**11:55**
